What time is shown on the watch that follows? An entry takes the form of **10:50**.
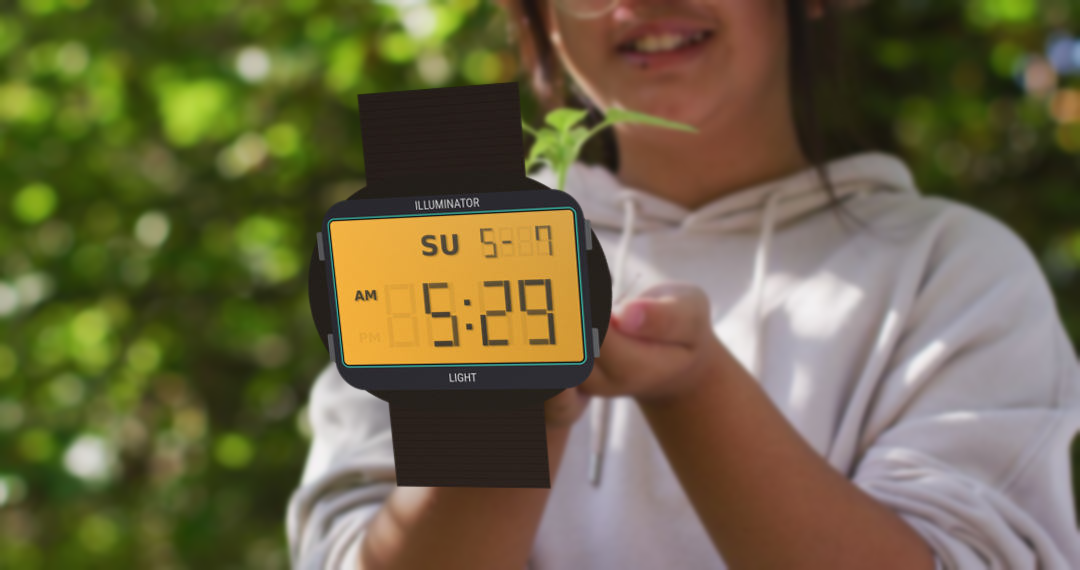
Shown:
**5:29**
